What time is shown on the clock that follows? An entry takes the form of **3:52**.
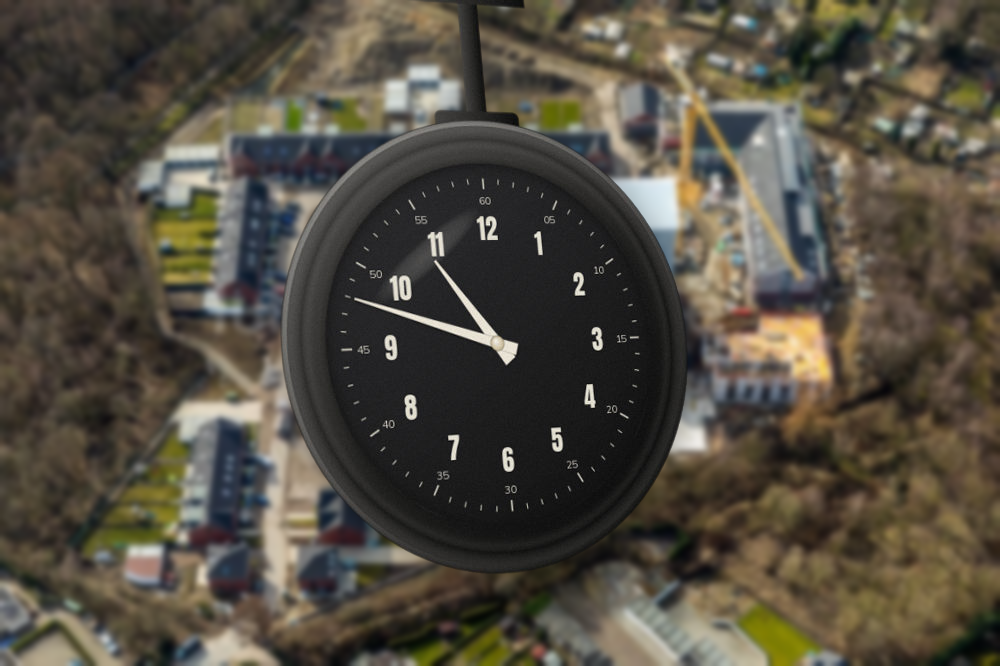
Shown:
**10:48**
